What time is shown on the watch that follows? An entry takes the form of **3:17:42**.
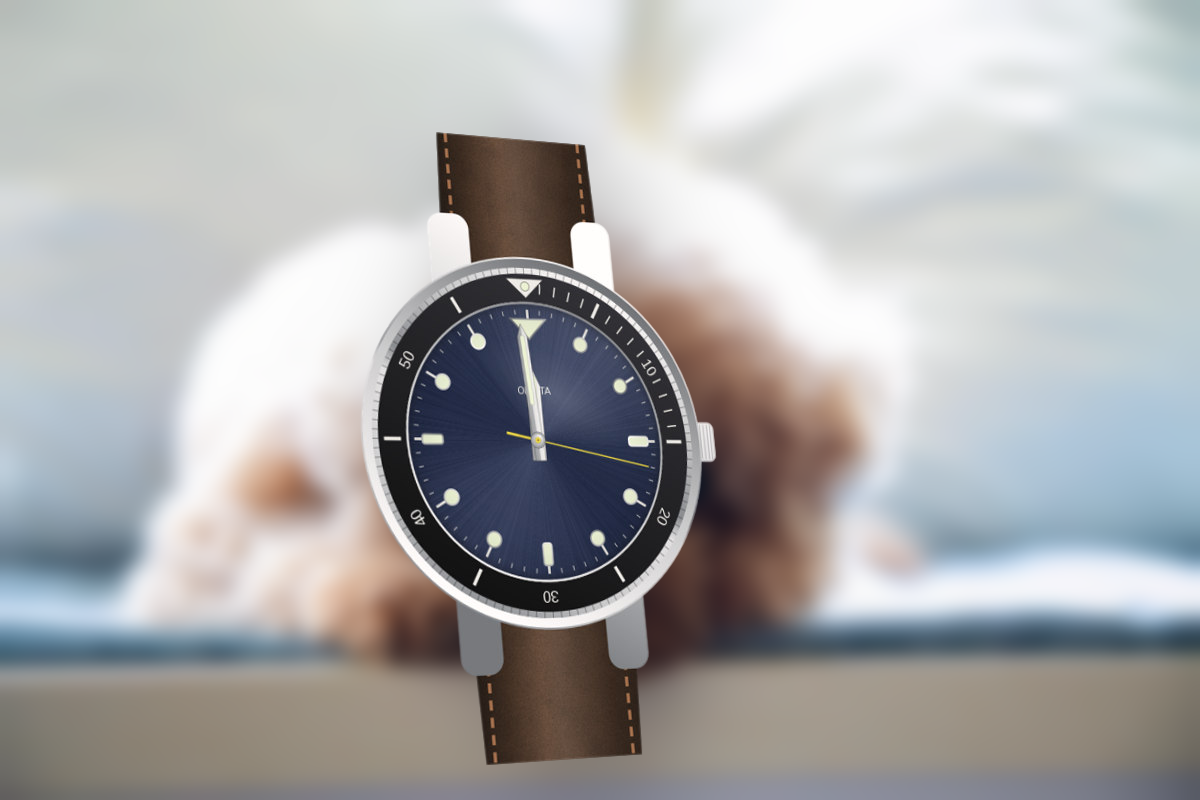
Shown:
**11:59:17**
